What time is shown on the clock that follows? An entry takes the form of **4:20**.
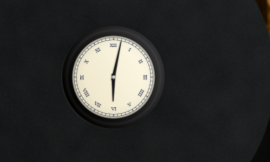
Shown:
**6:02**
